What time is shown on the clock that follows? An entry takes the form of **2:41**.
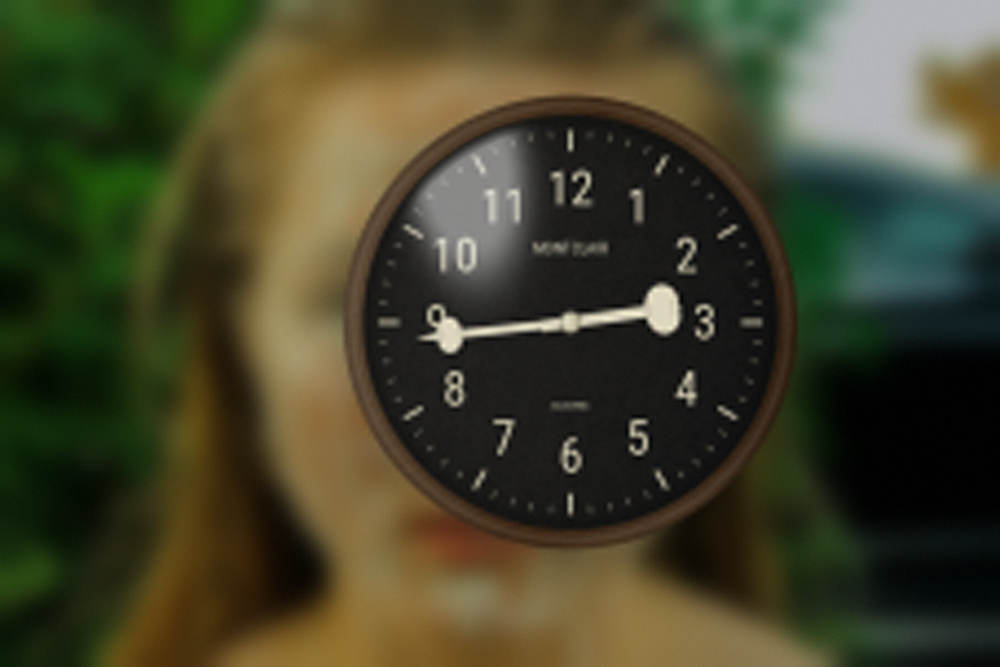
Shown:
**2:44**
